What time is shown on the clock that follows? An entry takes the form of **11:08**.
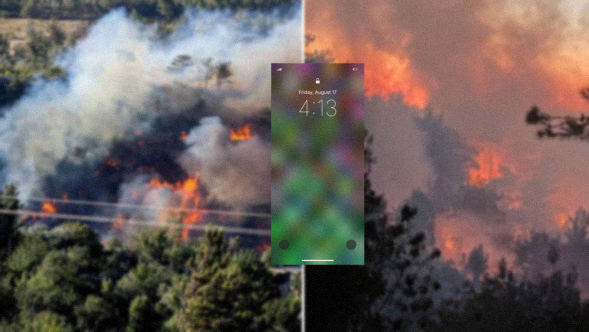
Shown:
**4:13**
